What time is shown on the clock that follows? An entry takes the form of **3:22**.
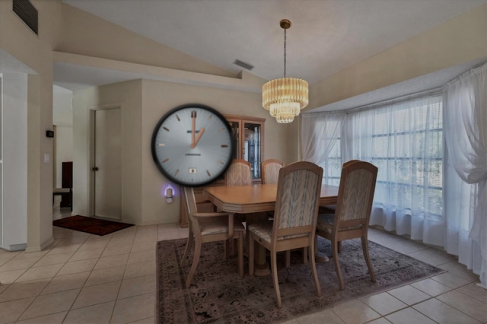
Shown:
**1:00**
